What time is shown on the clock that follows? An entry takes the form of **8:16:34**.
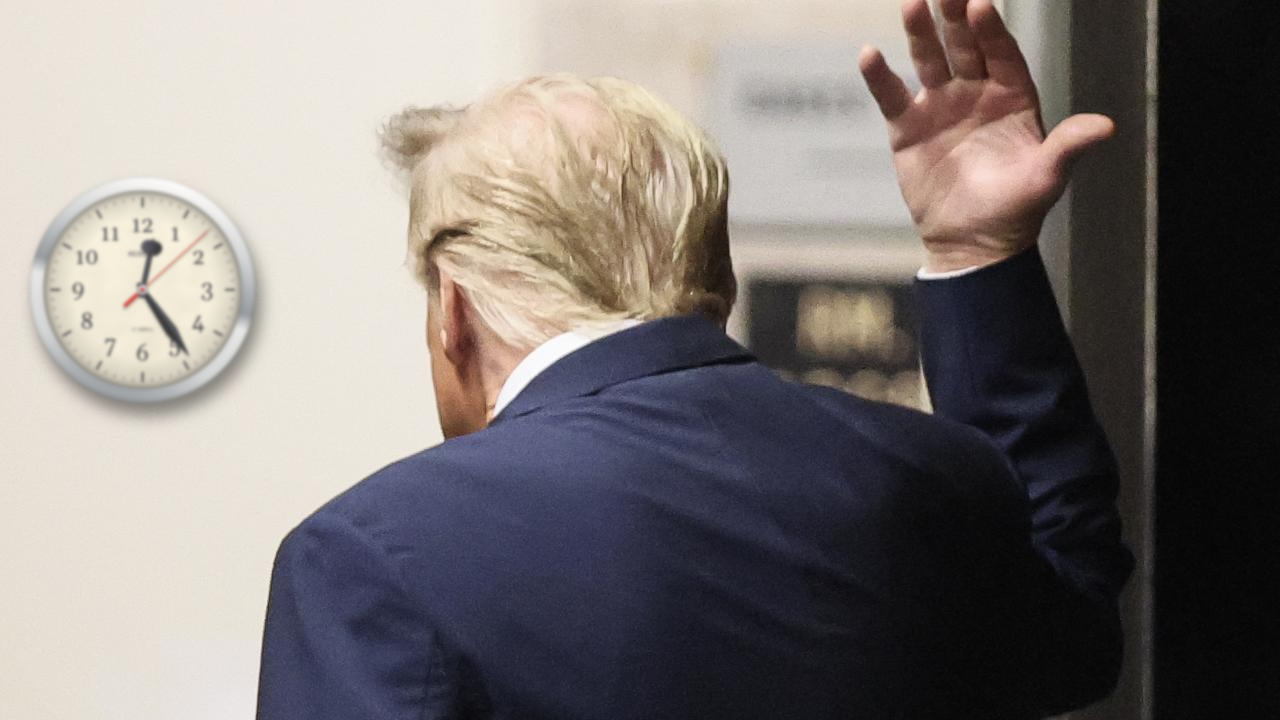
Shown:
**12:24:08**
